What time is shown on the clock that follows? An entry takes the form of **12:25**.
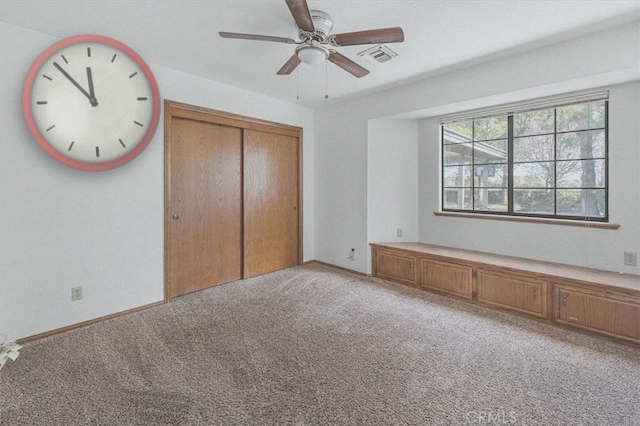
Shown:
**11:53**
